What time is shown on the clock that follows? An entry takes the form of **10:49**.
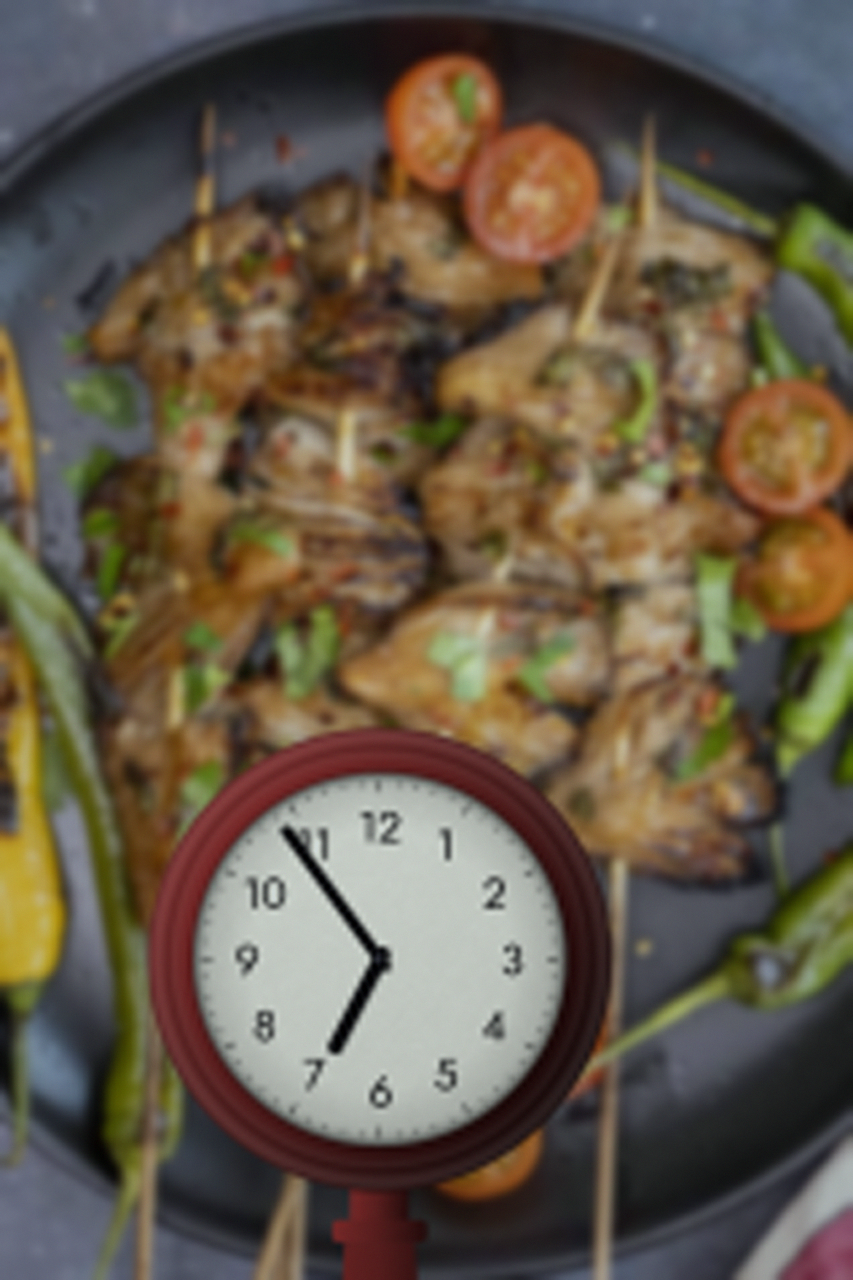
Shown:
**6:54**
